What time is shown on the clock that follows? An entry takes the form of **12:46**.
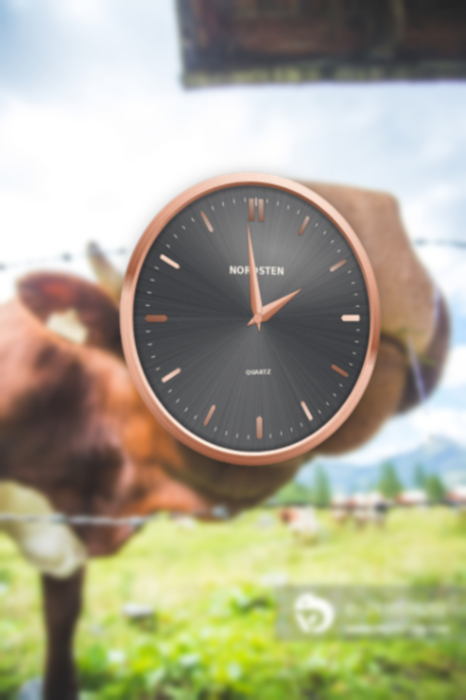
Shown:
**1:59**
